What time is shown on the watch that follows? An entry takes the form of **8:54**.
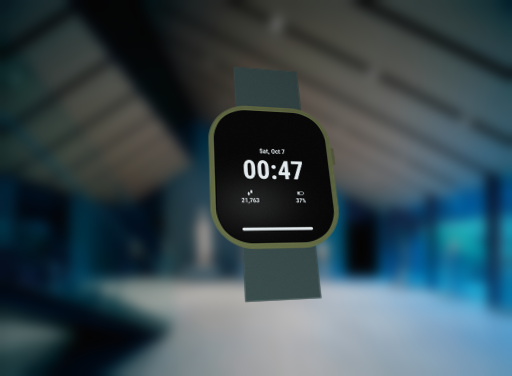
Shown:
**0:47**
